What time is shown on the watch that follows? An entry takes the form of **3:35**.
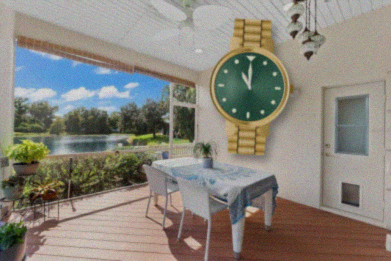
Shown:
**11:00**
